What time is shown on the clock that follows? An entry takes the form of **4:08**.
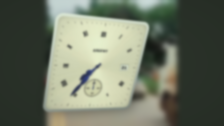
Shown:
**7:36**
